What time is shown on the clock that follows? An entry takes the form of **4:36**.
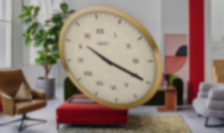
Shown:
**10:20**
